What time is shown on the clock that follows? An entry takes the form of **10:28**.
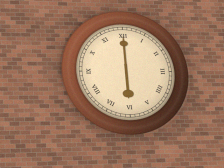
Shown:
**6:00**
